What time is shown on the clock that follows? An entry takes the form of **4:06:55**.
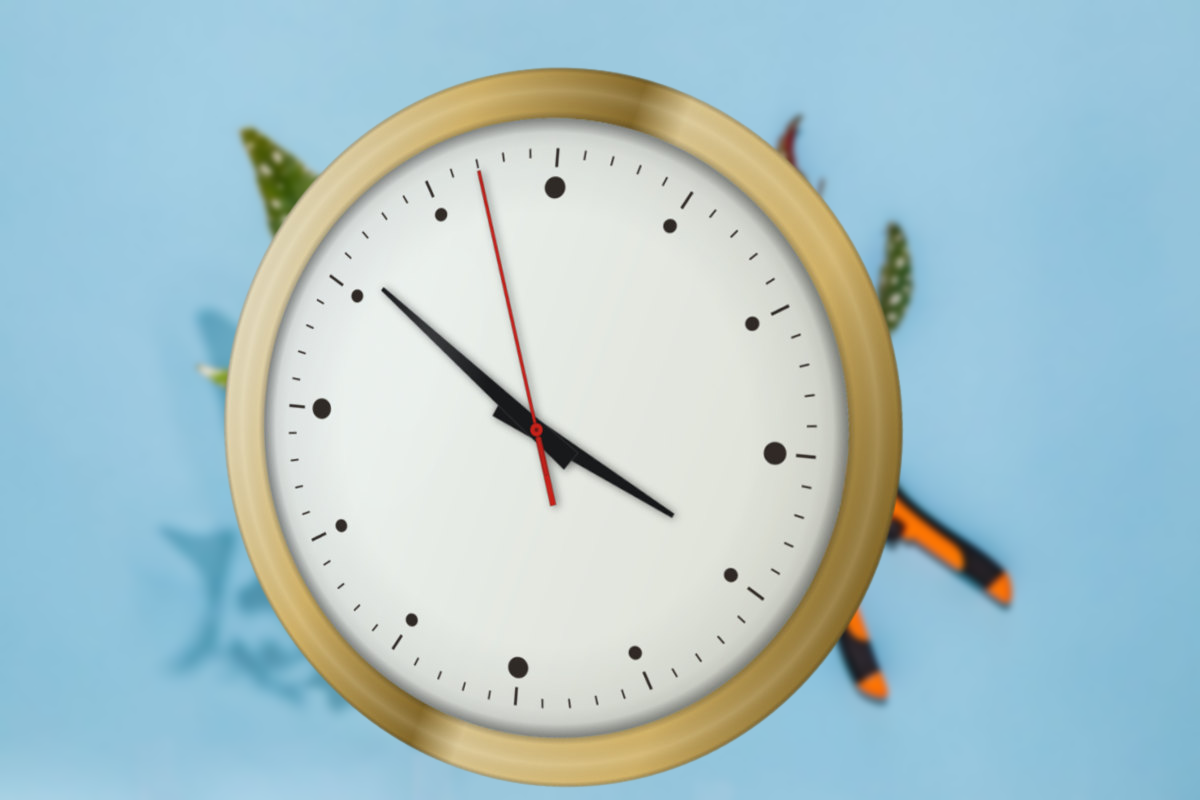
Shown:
**3:50:57**
